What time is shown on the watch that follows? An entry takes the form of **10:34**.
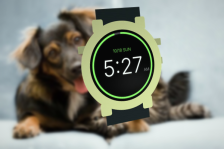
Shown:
**5:27**
